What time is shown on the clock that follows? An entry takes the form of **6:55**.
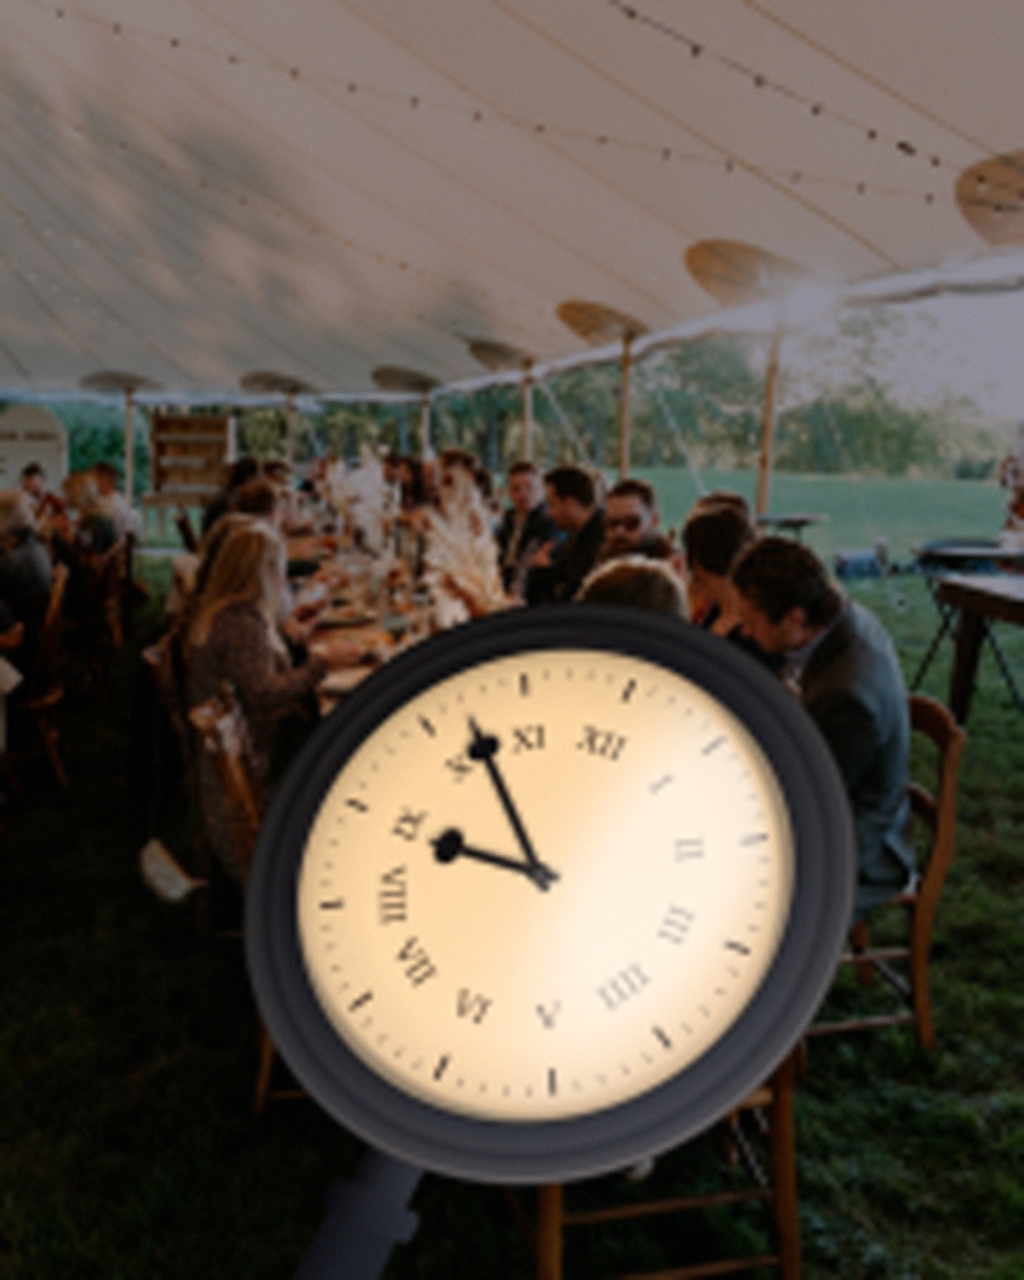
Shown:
**8:52**
